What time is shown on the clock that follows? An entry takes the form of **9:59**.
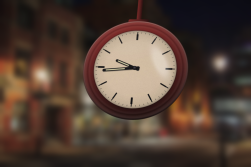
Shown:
**9:44**
